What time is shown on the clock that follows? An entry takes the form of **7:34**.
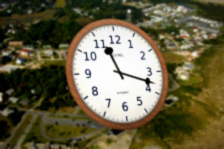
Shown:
**11:18**
